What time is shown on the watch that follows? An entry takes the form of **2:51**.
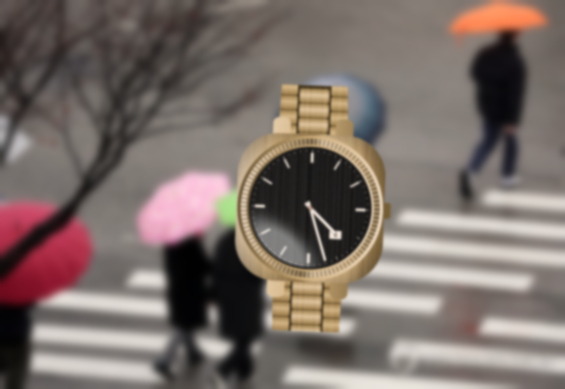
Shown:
**4:27**
